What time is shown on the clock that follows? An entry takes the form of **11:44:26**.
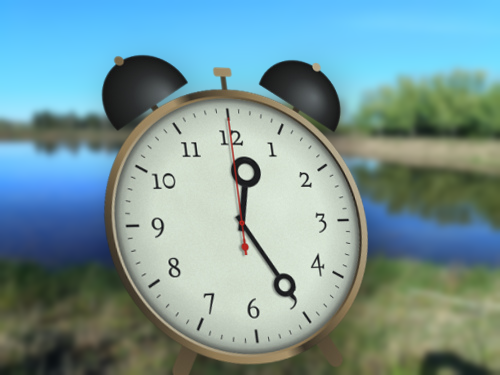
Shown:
**12:25:00**
